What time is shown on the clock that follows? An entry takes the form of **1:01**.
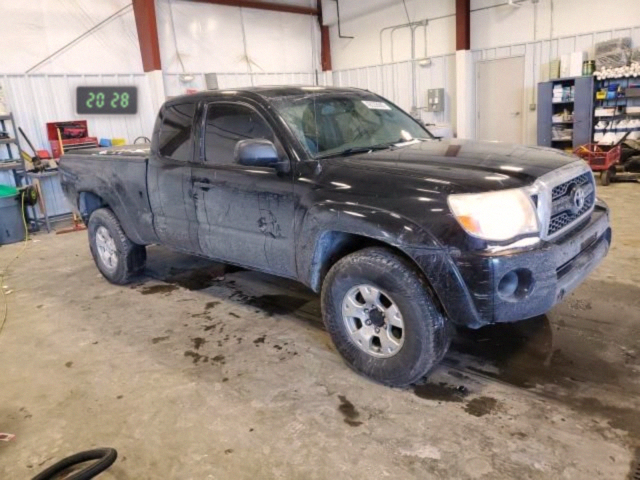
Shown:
**20:28**
